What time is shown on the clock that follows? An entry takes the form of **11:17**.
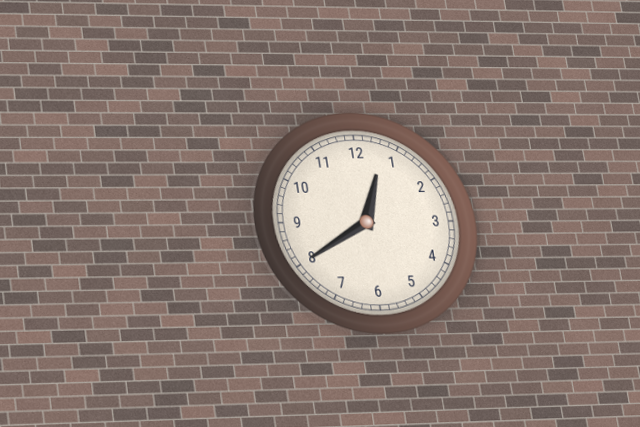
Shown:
**12:40**
